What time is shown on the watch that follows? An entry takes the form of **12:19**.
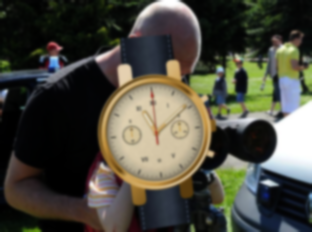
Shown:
**11:09**
